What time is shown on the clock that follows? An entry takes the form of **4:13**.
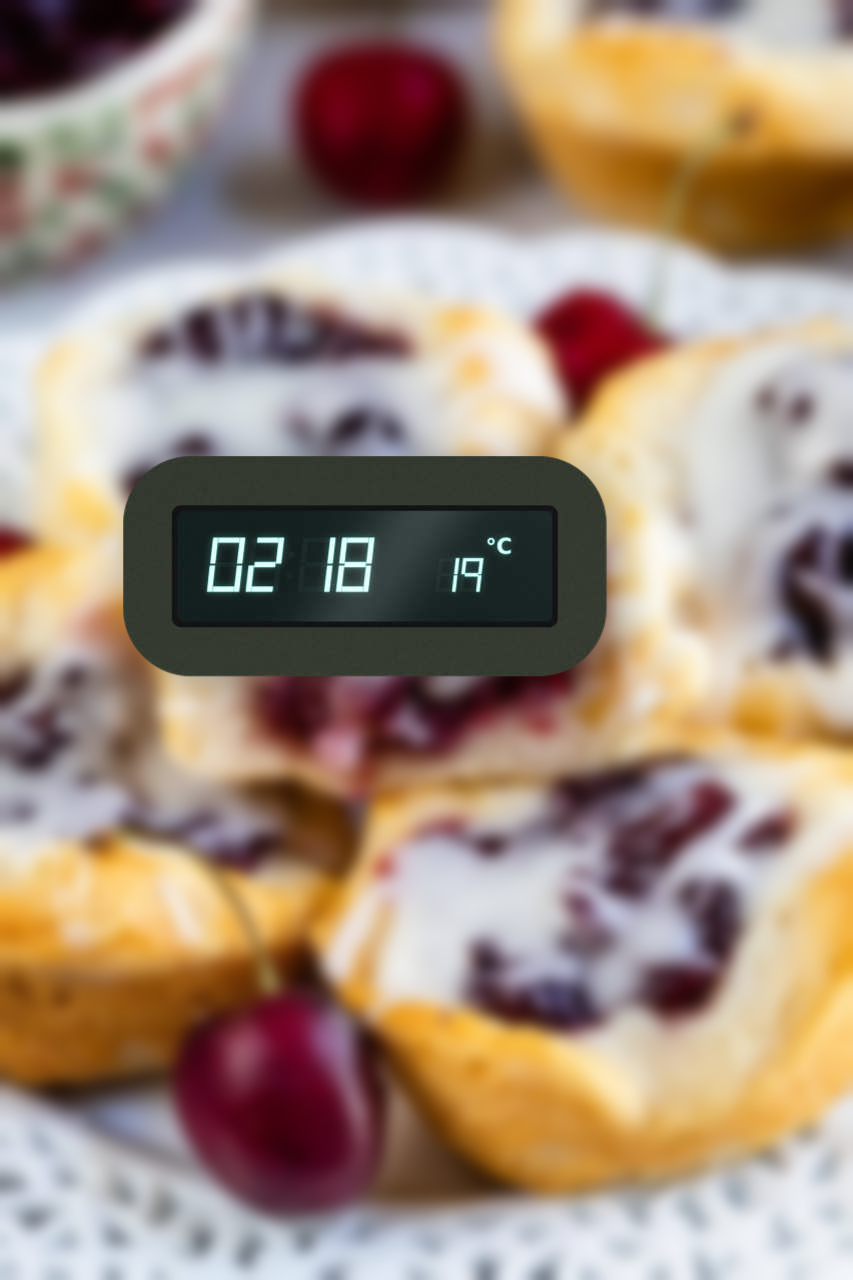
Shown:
**2:18**
